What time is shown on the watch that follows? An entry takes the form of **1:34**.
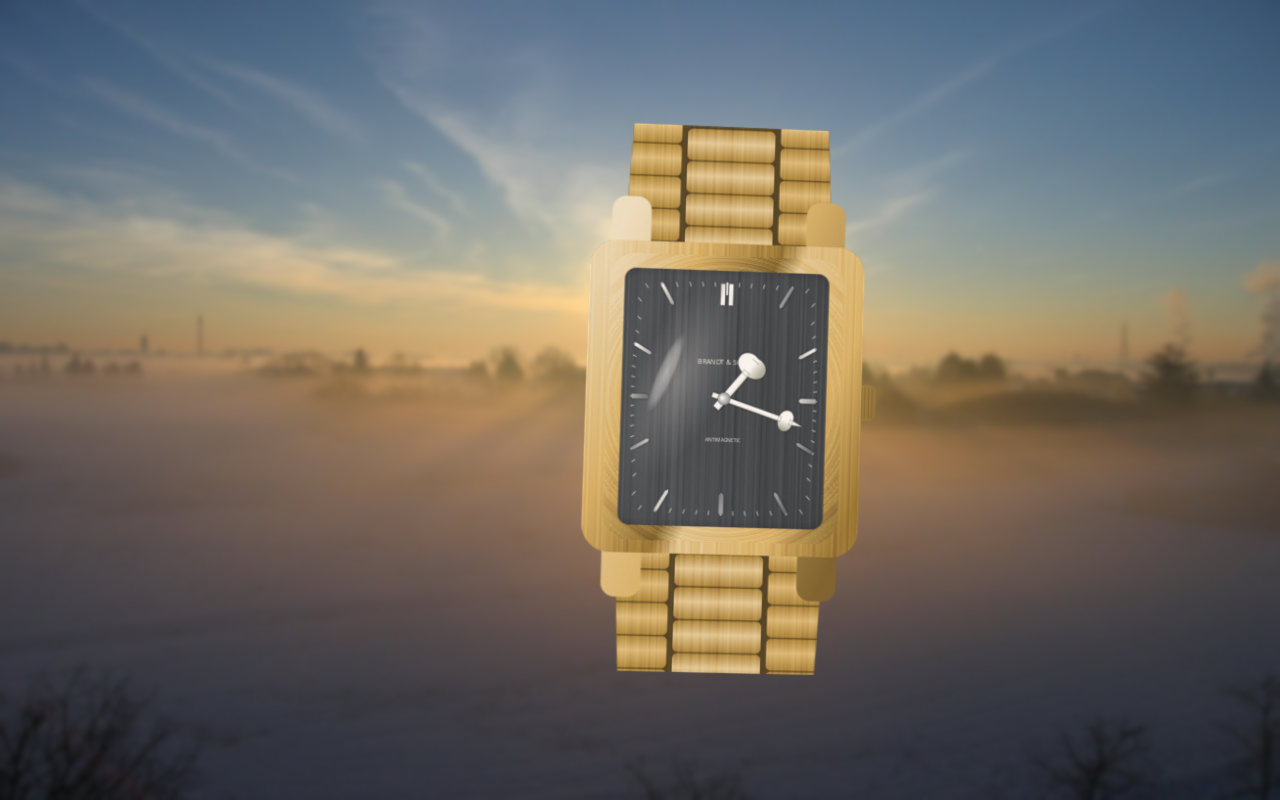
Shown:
**1:18**
